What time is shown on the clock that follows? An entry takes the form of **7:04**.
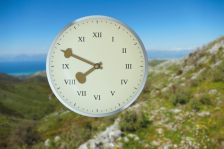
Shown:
**7:49**
